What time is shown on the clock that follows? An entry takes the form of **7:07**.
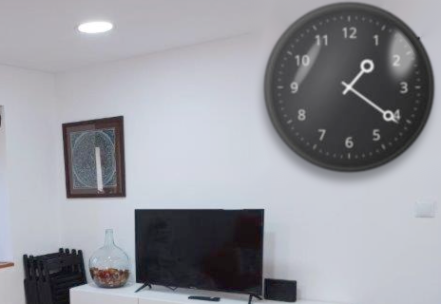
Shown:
**1:21**
